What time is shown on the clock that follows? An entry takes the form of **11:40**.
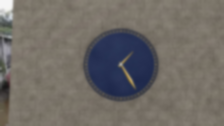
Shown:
**1:25**
